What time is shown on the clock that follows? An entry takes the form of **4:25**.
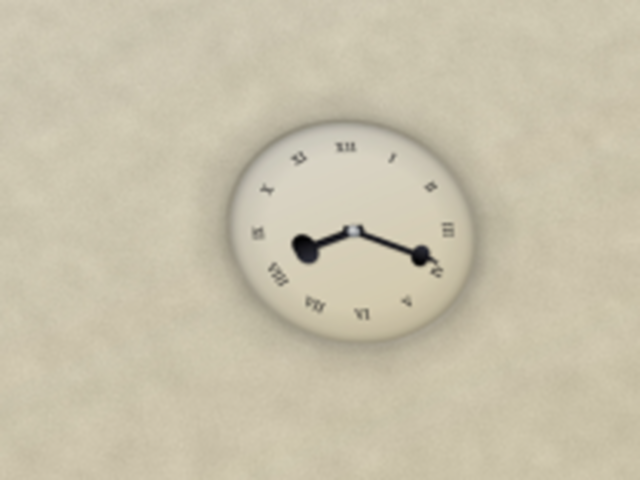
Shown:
**8:19**
